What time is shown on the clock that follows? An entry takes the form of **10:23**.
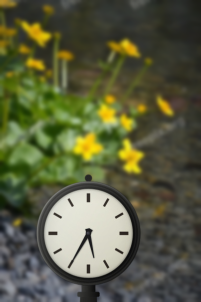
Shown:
**5:35**
